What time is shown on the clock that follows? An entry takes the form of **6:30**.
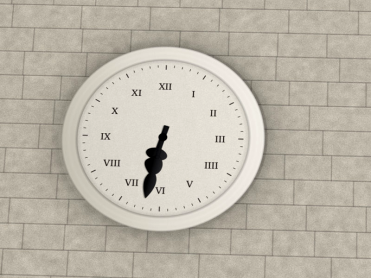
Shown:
**6:32**
